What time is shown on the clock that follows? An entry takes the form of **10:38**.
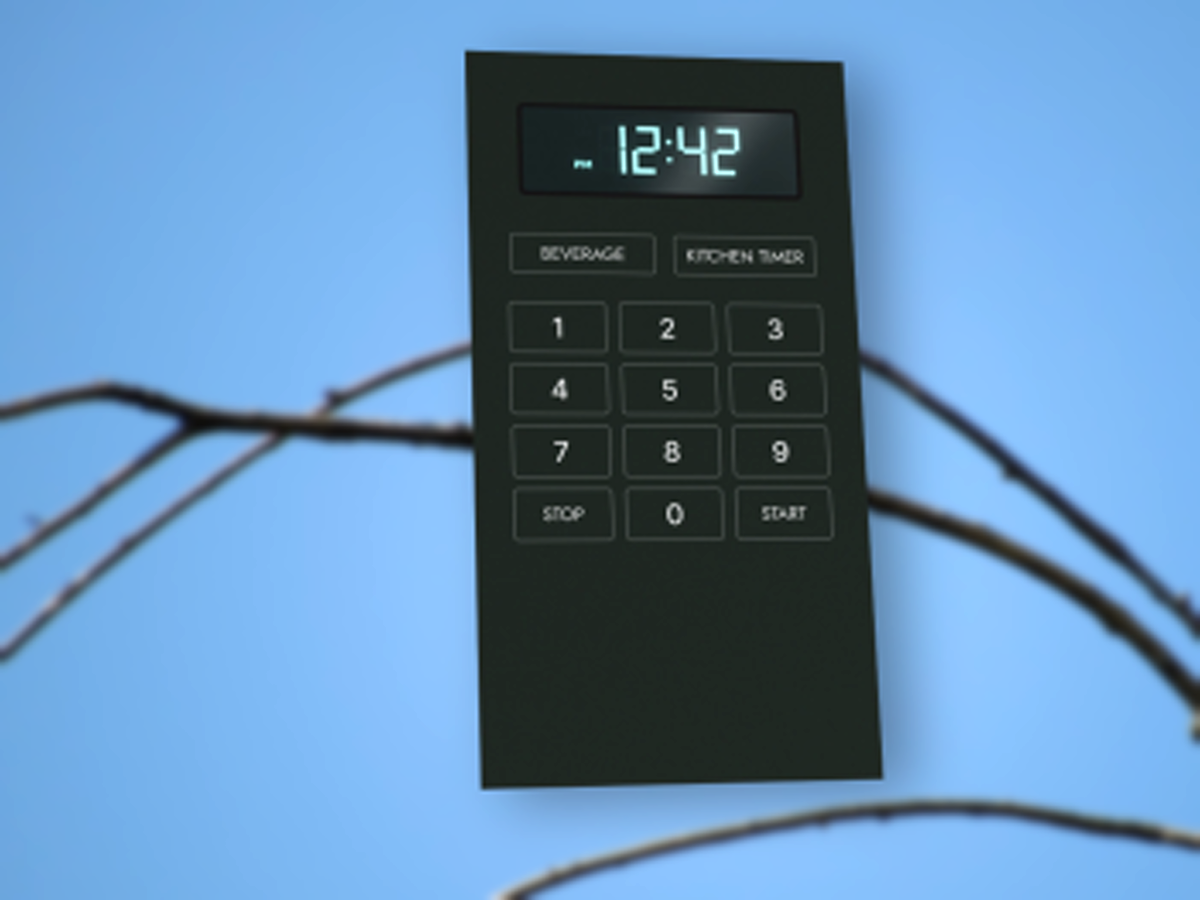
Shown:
**12:42**
